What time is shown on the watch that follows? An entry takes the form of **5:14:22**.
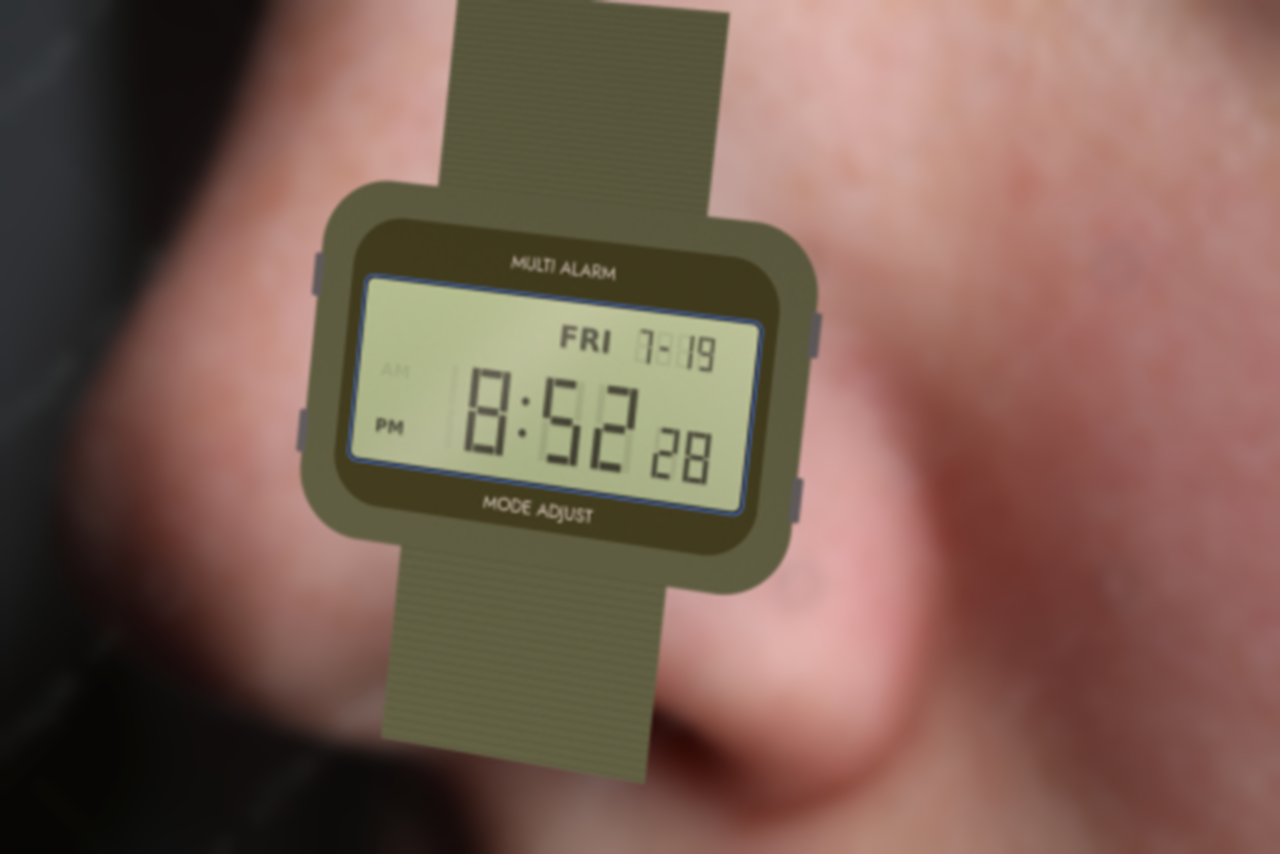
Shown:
**8:52:28**
